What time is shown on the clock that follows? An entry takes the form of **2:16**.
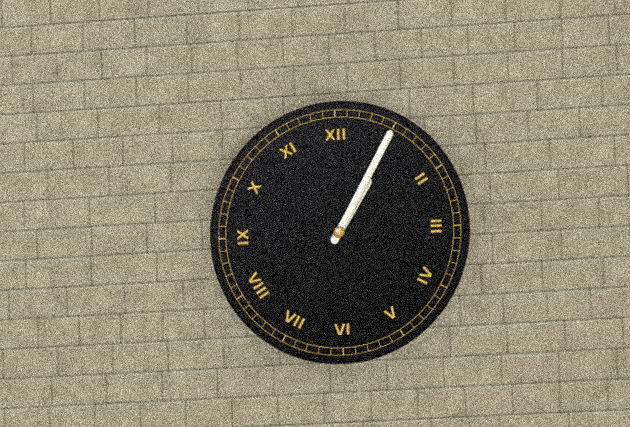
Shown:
**1:05**
